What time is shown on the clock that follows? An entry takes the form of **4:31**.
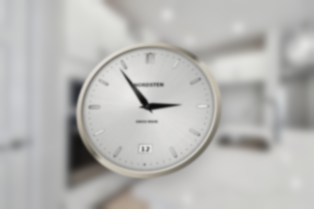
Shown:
**2:54**
